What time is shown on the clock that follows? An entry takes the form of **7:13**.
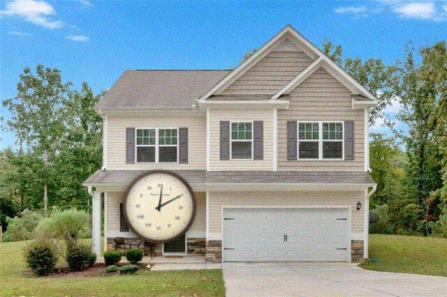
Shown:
**12:10**
